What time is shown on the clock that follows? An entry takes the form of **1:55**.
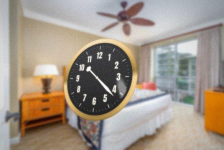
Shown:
**10:22**
